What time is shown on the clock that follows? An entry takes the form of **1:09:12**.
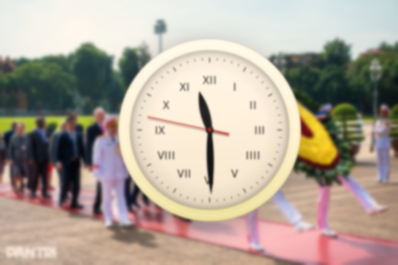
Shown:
**11:29:47**
